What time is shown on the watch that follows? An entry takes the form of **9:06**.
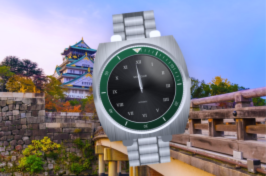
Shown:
**11:59**
